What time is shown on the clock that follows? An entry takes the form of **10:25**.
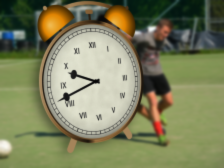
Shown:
**9:42**
